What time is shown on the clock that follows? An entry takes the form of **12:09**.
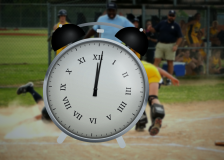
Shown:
**12:01**
